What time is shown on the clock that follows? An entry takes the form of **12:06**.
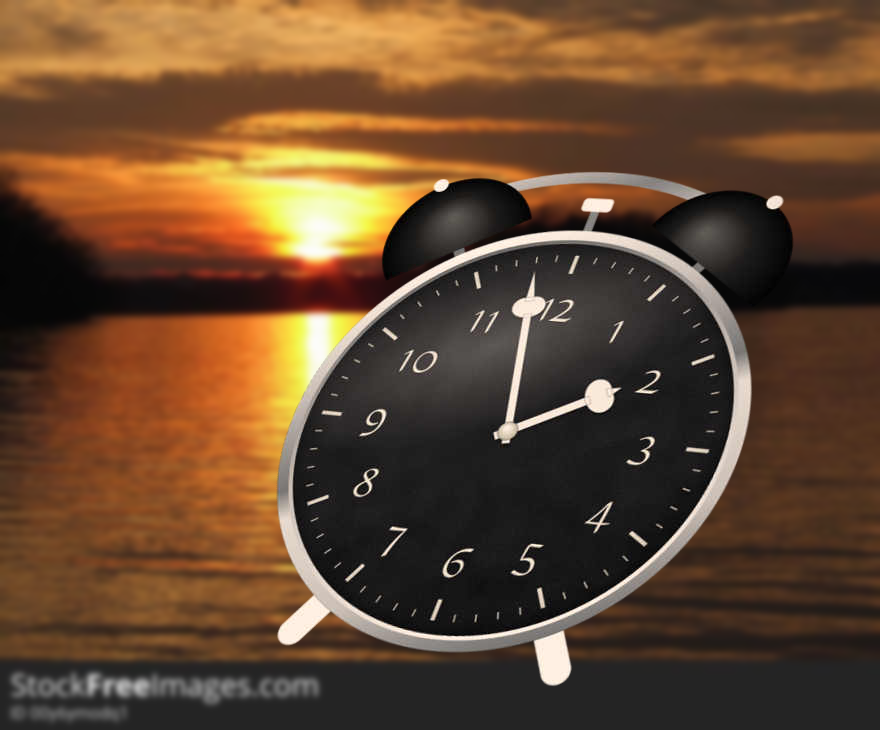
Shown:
**1:58**
